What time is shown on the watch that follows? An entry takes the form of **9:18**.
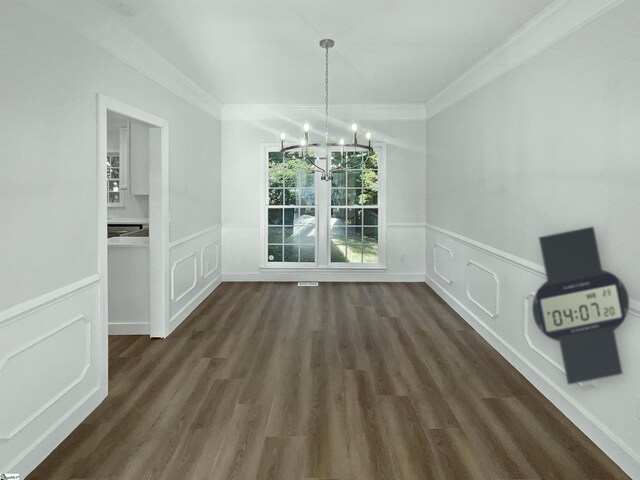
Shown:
**4:07**
